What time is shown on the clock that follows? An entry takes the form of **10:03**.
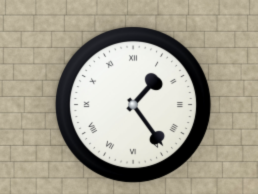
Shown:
**1:24**
